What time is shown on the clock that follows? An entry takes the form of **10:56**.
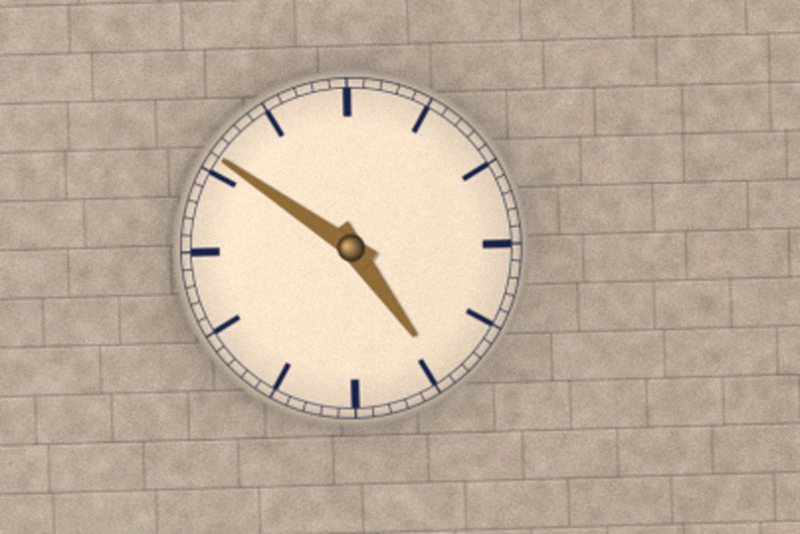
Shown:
**4:51**
